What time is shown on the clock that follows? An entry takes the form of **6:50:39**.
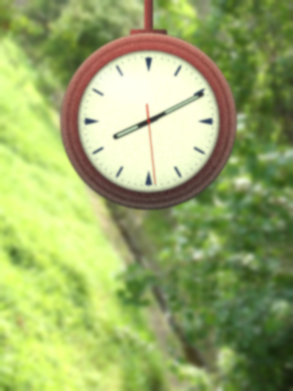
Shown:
**8:10:29**
